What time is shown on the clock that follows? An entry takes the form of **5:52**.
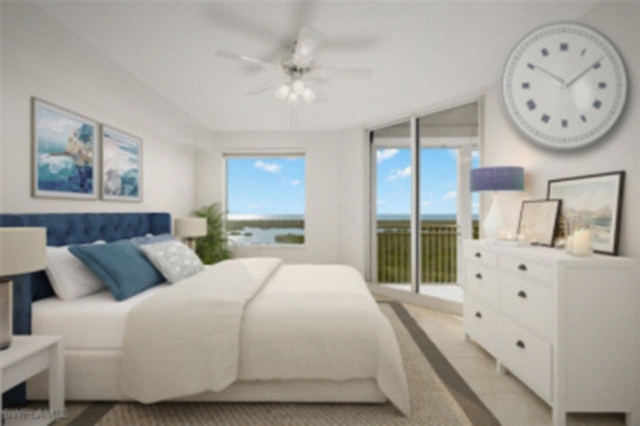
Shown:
**10:09**
